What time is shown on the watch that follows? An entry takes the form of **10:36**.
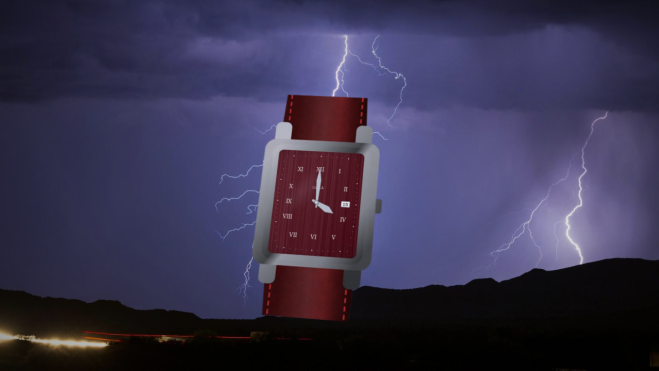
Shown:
**4:00**
